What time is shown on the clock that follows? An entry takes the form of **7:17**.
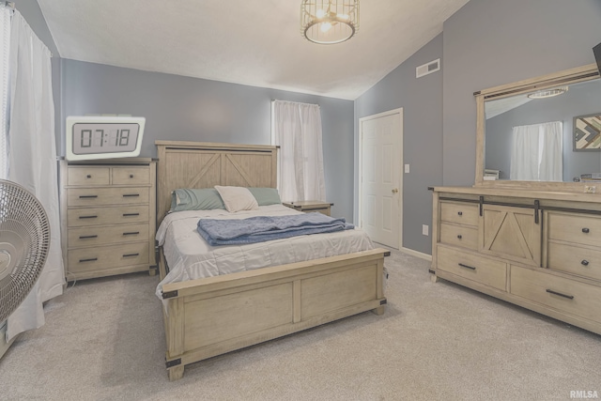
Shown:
**7:18**
